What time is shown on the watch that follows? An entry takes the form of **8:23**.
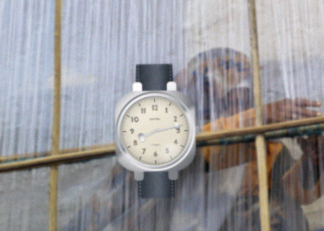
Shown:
**8:13**
